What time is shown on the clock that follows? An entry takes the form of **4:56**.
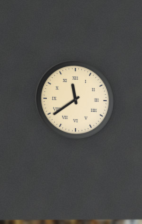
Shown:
**11:39**
